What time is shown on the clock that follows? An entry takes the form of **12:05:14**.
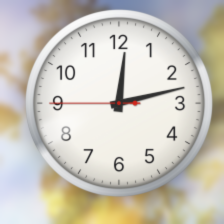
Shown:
**12:12:45**
